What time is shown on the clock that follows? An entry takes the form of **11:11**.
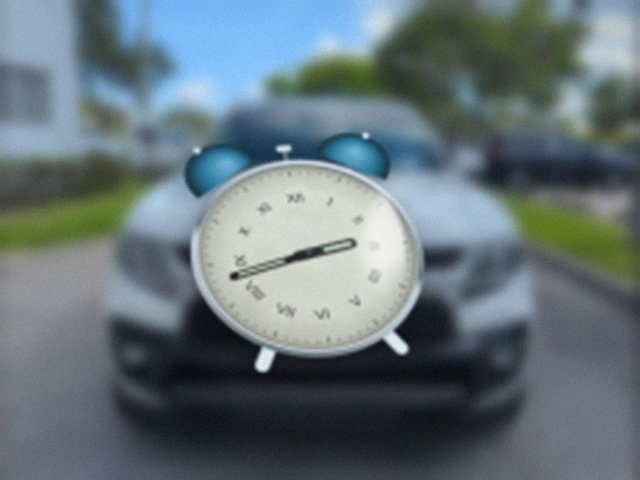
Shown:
**2:43**
